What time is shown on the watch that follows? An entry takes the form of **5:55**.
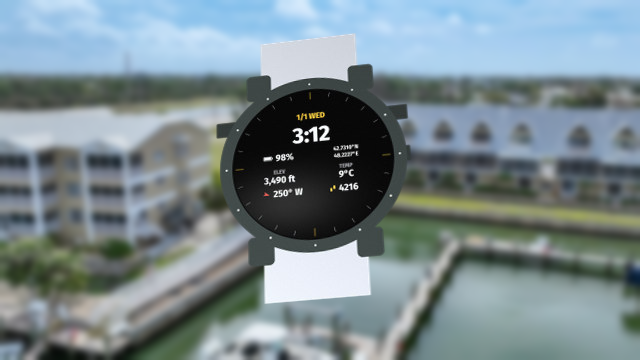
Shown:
**3:12**
